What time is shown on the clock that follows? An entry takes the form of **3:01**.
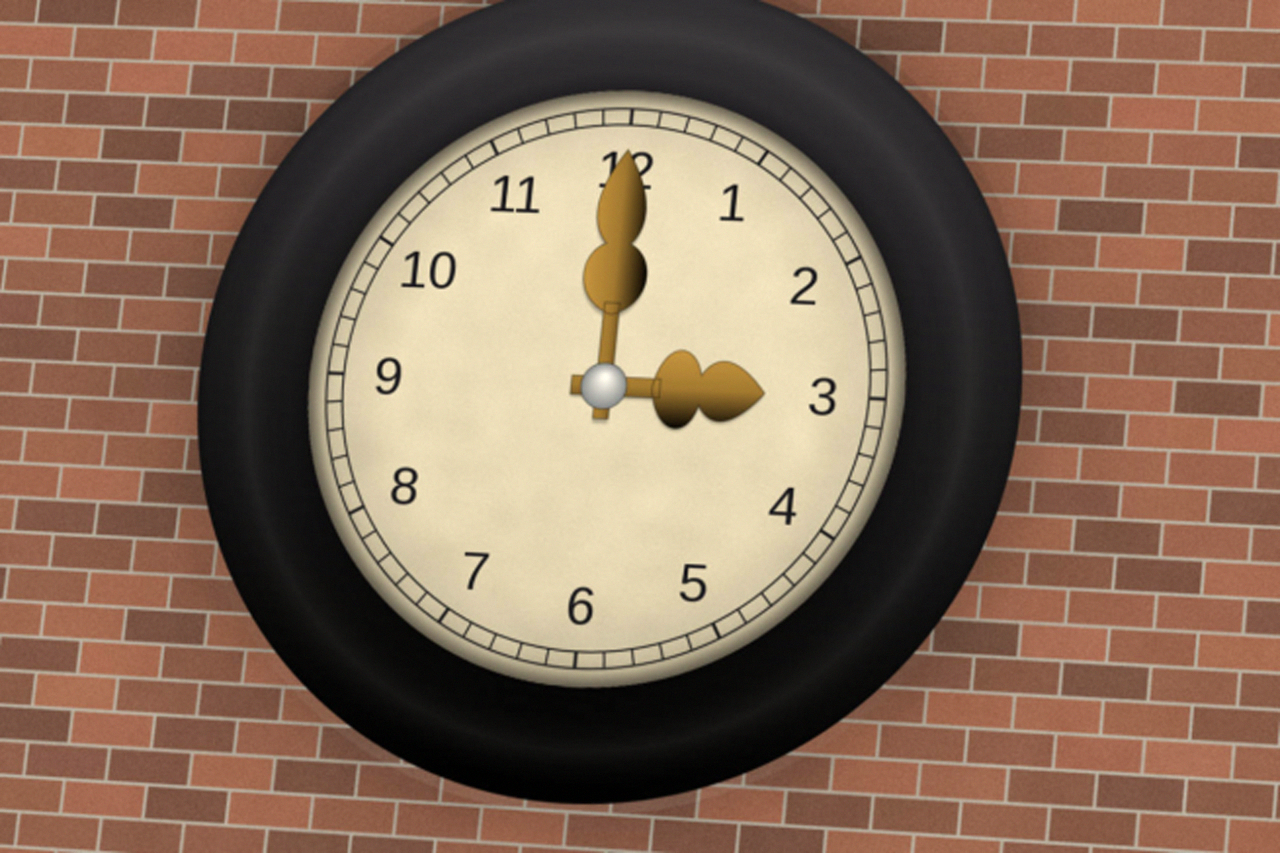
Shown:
**3:00**
